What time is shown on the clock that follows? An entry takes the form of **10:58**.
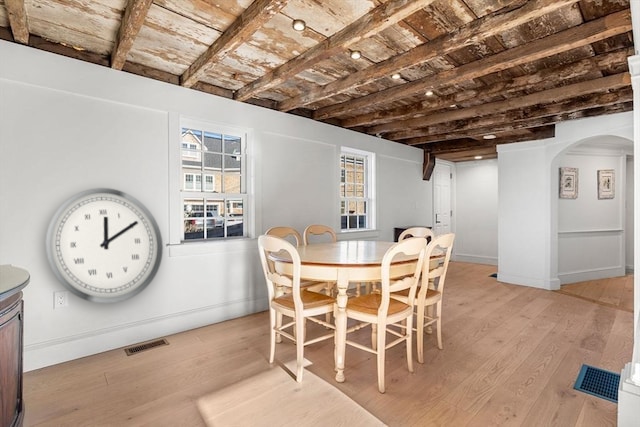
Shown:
**12:10**
